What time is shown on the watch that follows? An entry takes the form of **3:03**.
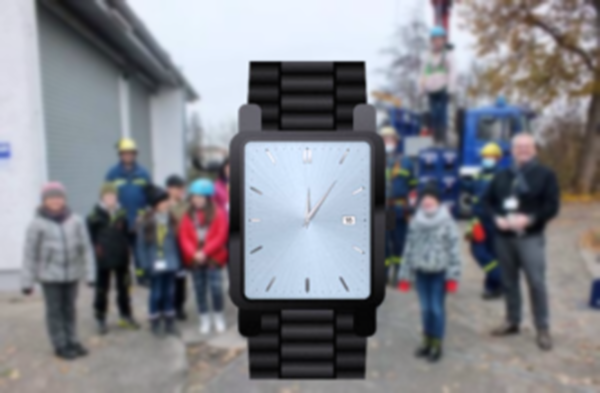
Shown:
**12:06**
